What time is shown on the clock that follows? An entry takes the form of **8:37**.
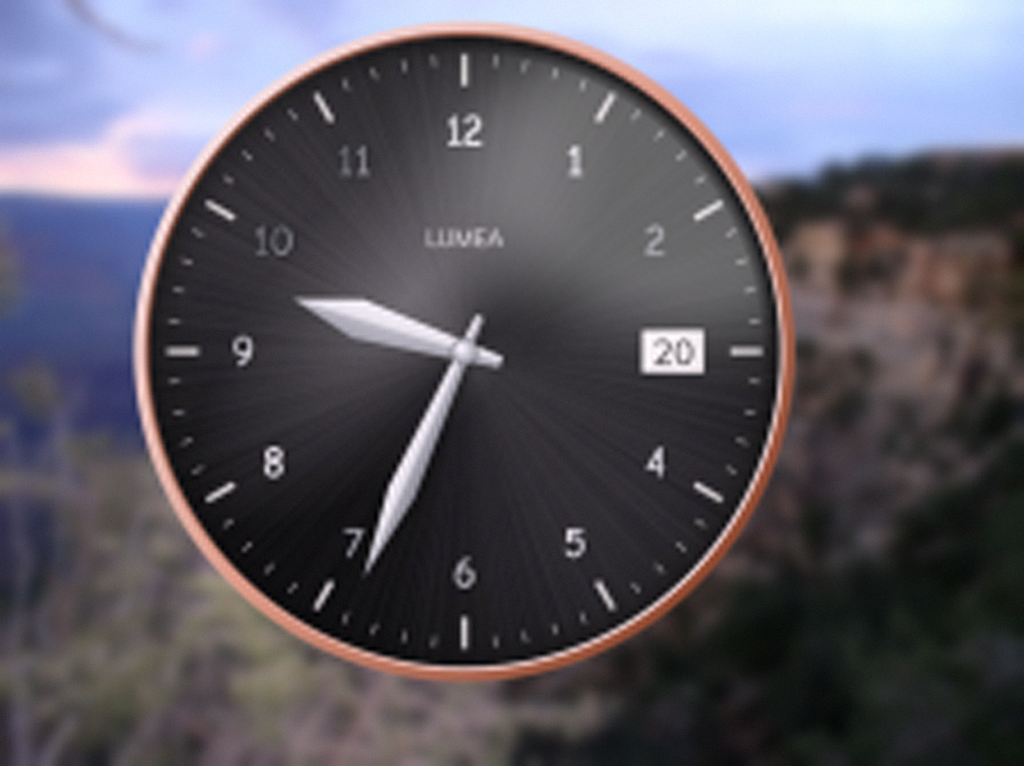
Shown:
**9:34**
